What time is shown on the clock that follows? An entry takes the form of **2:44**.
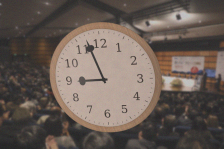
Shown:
**8:57**
